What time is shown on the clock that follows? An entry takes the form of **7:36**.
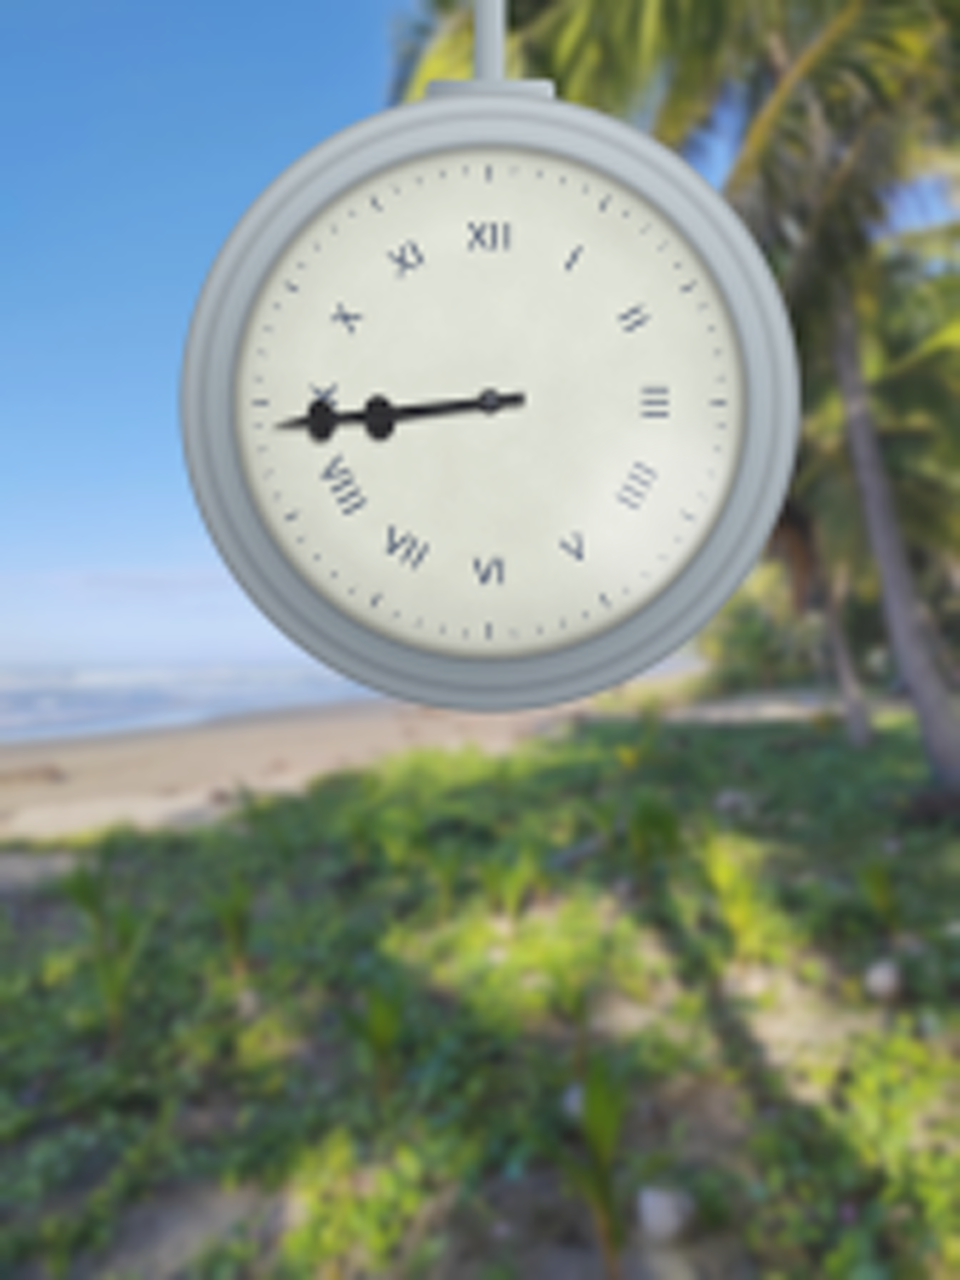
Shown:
**8:44**
